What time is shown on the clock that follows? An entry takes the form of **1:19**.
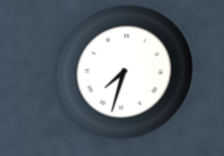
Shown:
**7:32**
